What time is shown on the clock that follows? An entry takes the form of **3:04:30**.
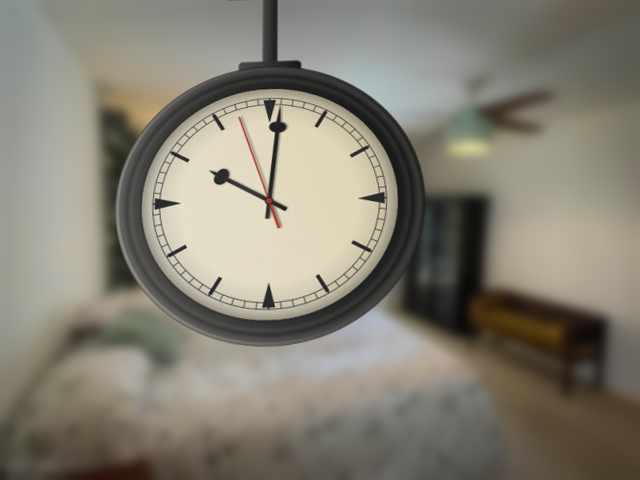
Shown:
**10:00:57**
